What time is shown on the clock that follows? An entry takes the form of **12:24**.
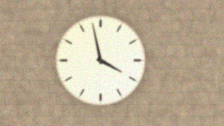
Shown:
**3:58**
